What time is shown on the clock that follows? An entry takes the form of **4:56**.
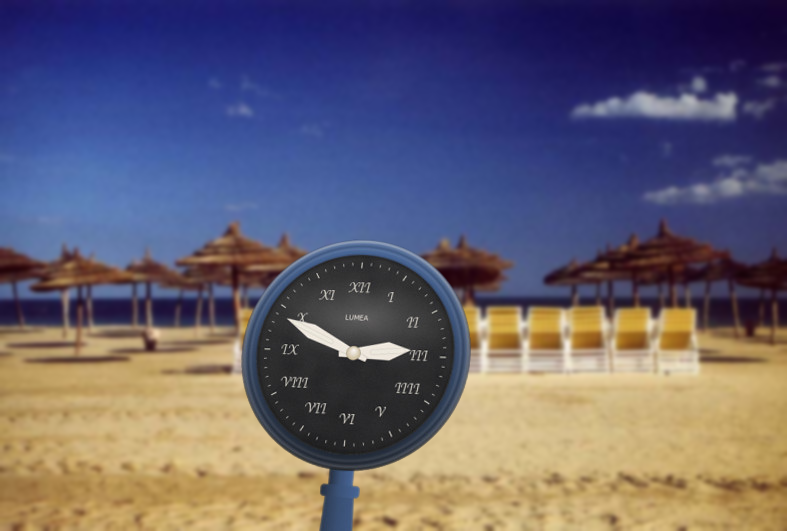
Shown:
**2:49**
